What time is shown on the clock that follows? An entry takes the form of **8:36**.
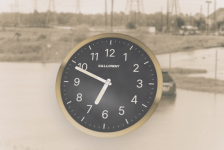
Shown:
**6:49**
